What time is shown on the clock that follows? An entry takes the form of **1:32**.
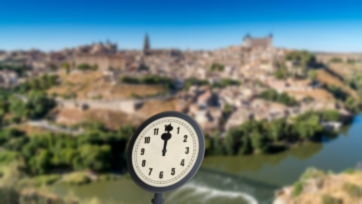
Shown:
**12:01**
